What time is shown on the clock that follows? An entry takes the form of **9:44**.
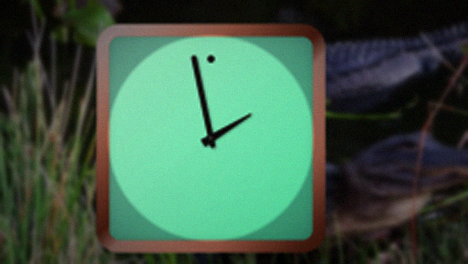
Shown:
**1:58**
